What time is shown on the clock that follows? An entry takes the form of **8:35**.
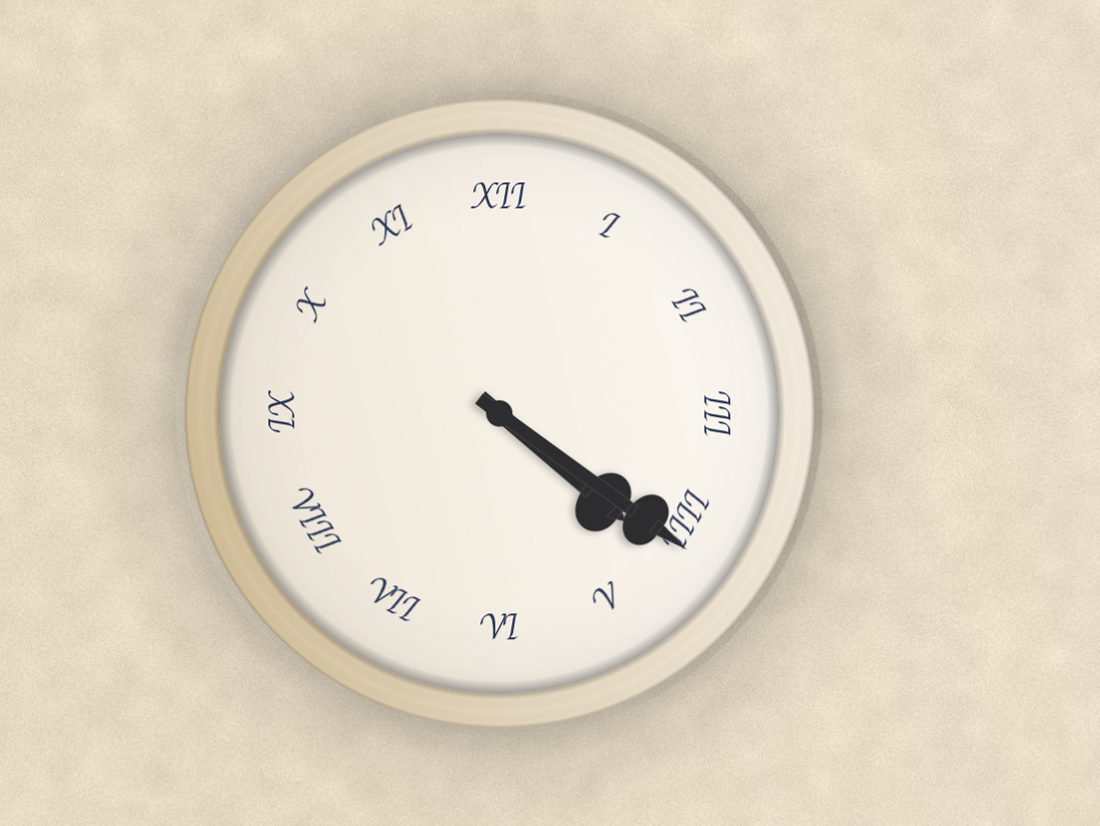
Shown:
**4:21**
